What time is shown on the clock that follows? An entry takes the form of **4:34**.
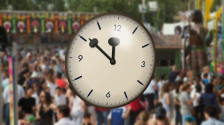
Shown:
**11:51**
